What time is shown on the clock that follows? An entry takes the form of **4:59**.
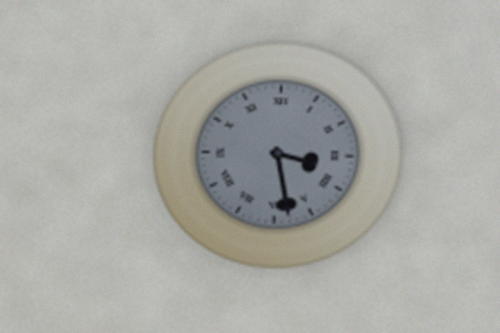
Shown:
**3:28**
